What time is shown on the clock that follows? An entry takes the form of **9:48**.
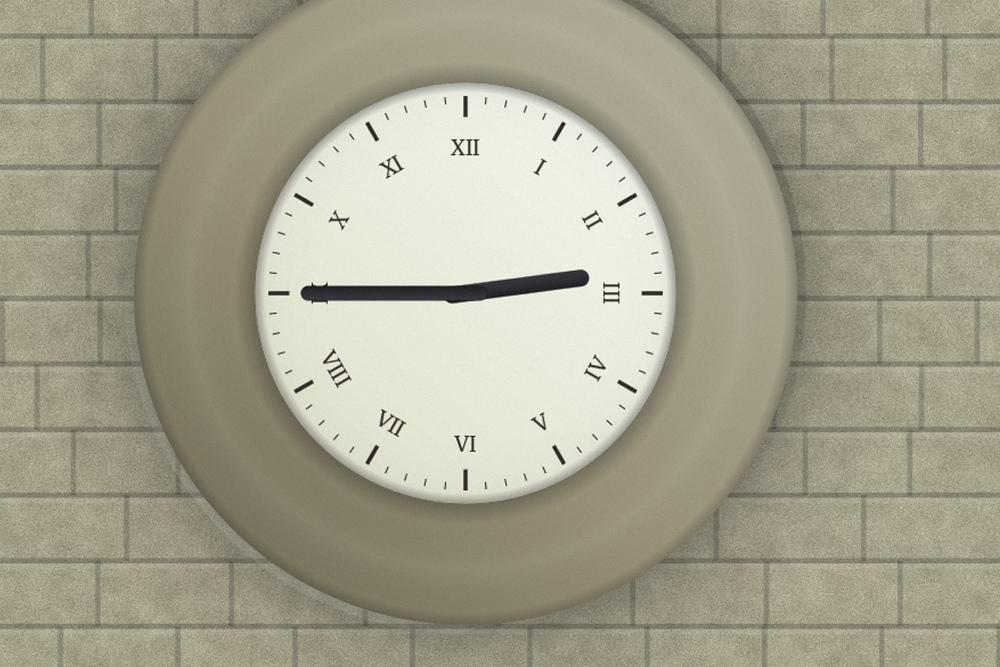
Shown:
**2:45**
